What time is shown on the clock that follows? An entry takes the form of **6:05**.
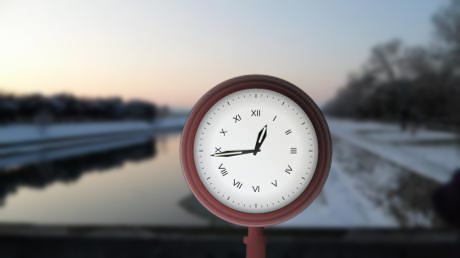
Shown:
**12:44**
